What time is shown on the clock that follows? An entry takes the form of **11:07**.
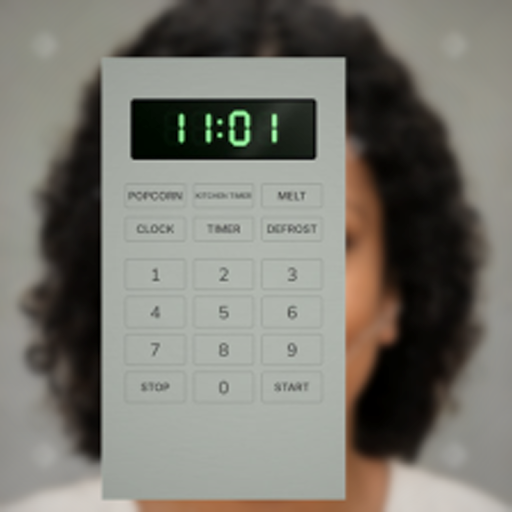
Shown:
**11:01**
